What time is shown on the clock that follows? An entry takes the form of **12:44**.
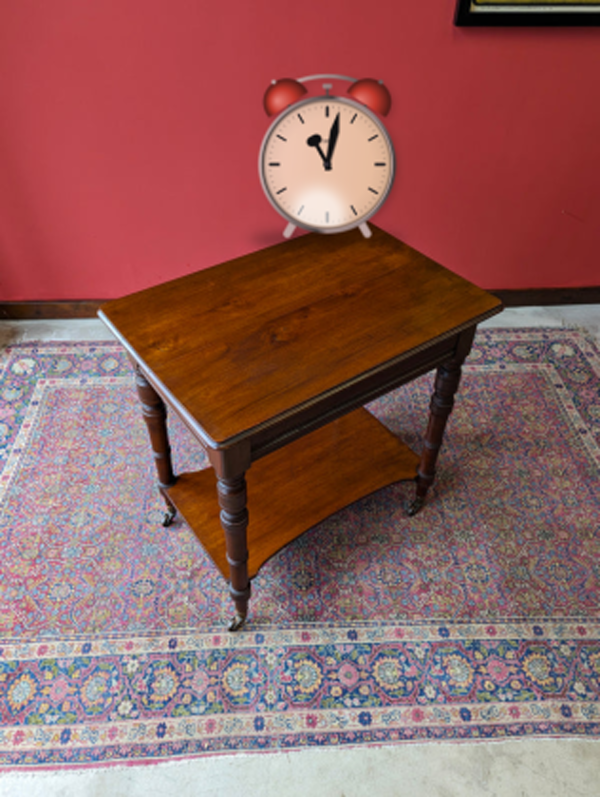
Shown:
**11:02**
